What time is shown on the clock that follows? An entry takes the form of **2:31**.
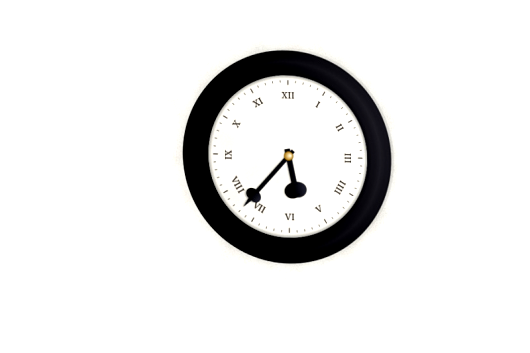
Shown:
**5:37**
